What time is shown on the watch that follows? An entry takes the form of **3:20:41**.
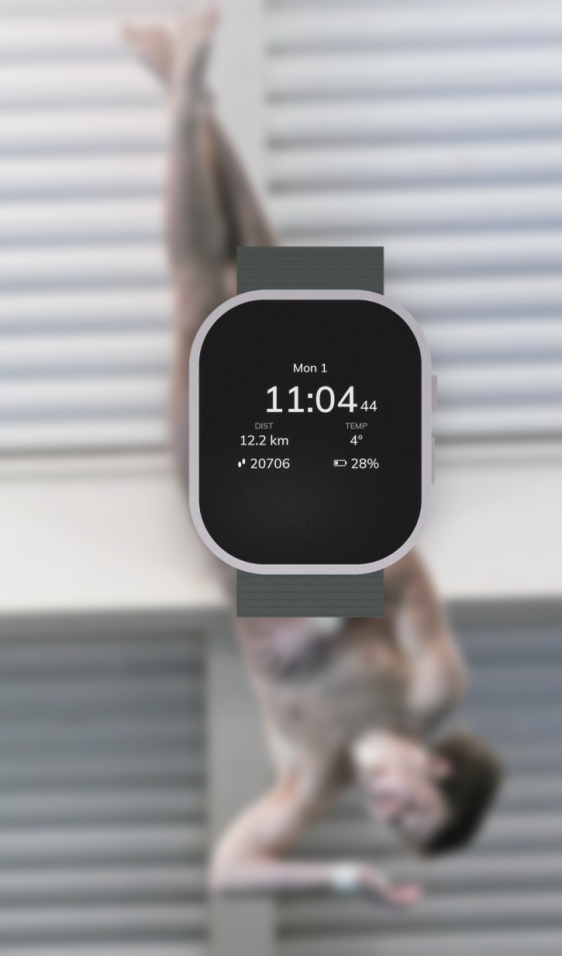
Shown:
**11:04:44**
